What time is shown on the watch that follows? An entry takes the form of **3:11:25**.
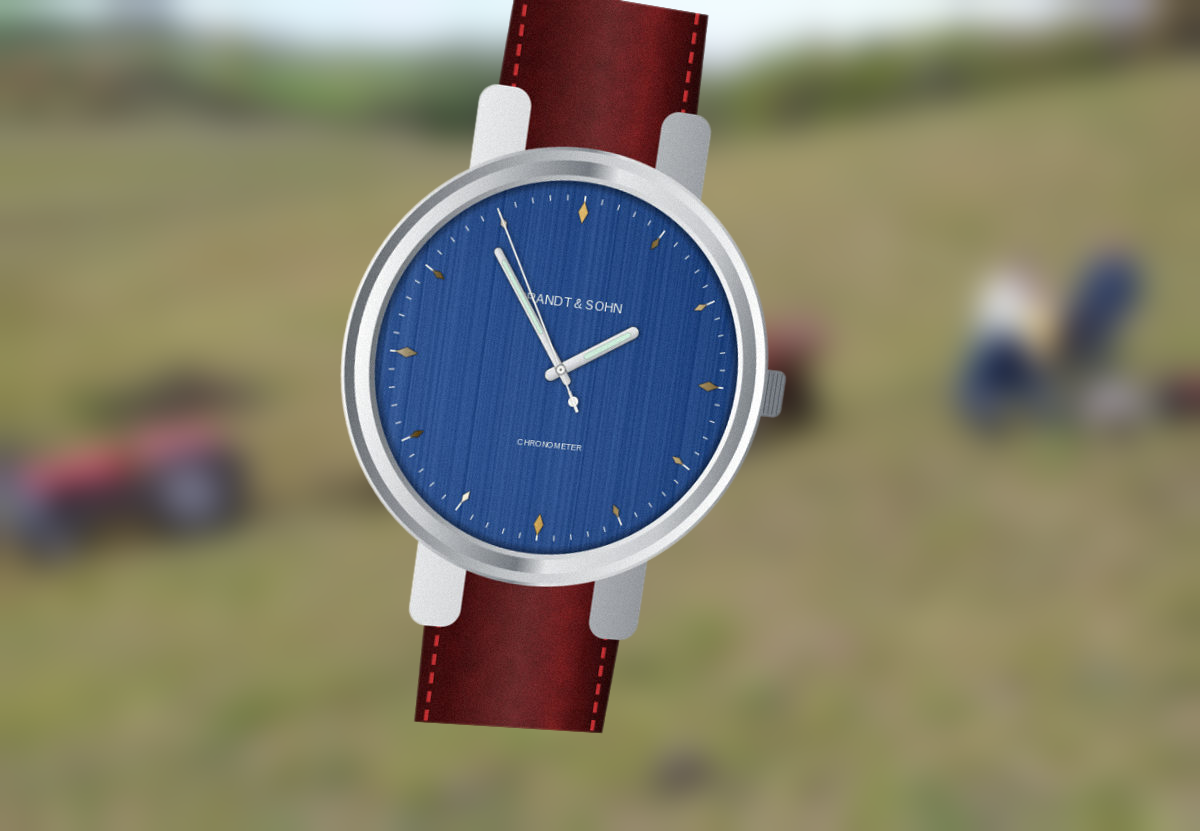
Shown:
**1:53:55**
